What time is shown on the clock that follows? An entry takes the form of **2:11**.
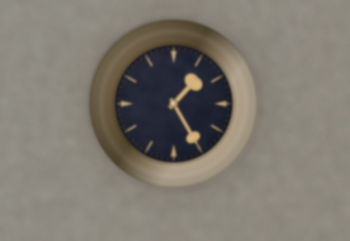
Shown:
**1:25**
